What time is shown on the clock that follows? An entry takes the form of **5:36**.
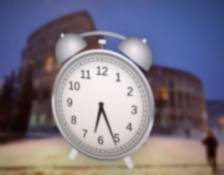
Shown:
**6:26**
